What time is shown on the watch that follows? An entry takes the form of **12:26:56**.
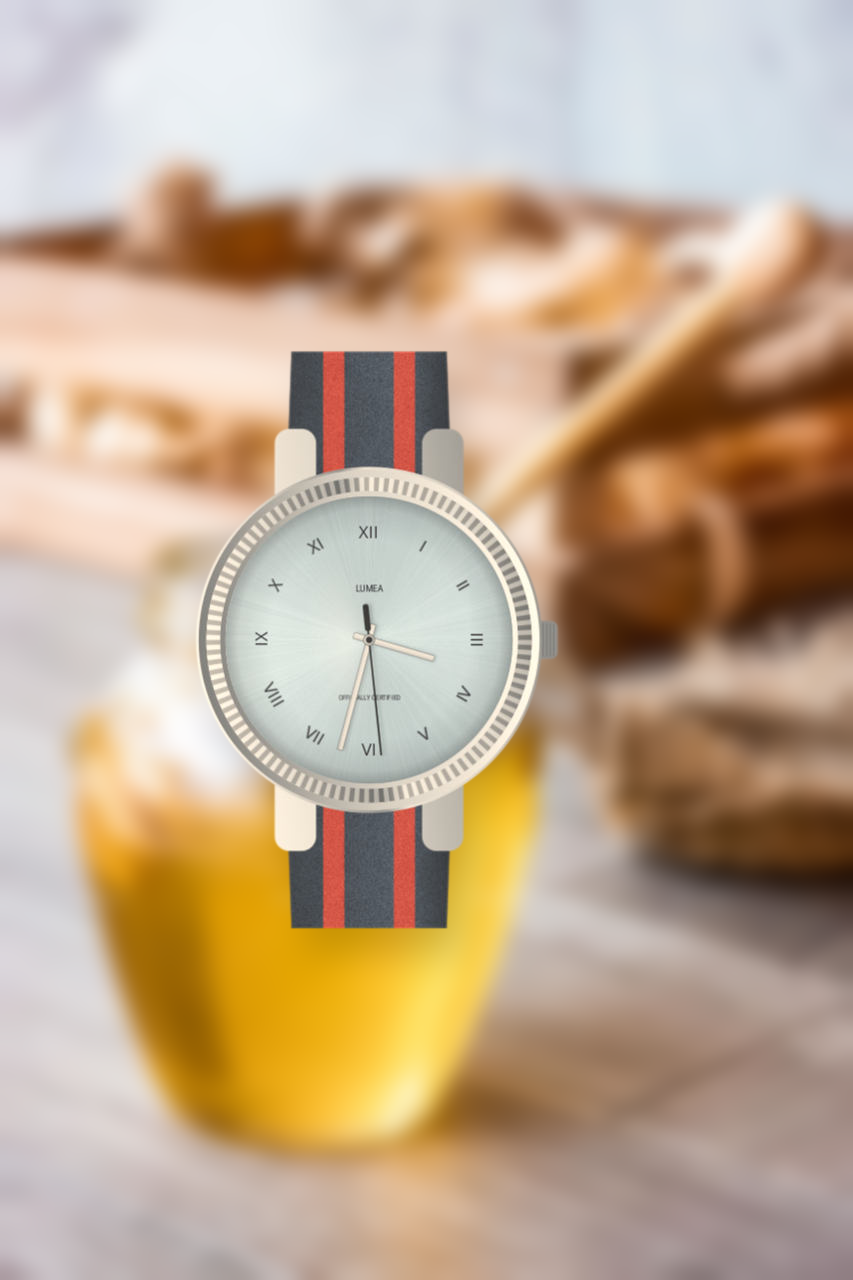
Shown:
**3:32:29**
